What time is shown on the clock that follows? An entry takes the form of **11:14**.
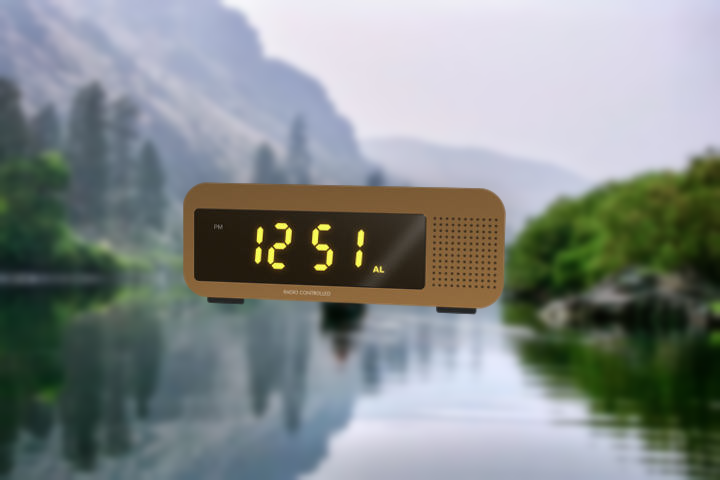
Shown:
**12:51**
